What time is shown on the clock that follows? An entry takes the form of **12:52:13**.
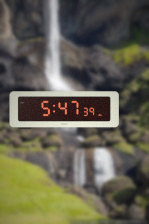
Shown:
**5:47:39**
